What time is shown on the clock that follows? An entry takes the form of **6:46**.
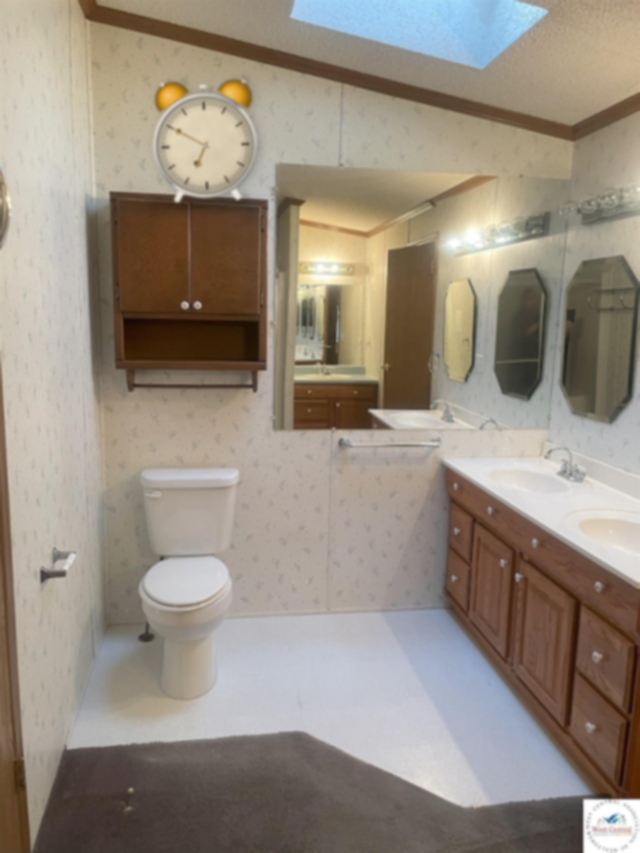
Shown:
**6:50**
